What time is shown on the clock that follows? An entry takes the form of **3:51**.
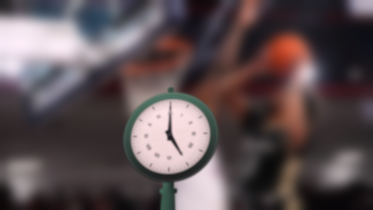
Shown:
**5:00**
